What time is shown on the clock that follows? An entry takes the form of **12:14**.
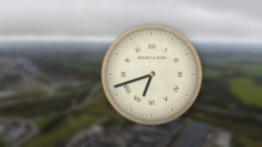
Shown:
**6:42**
